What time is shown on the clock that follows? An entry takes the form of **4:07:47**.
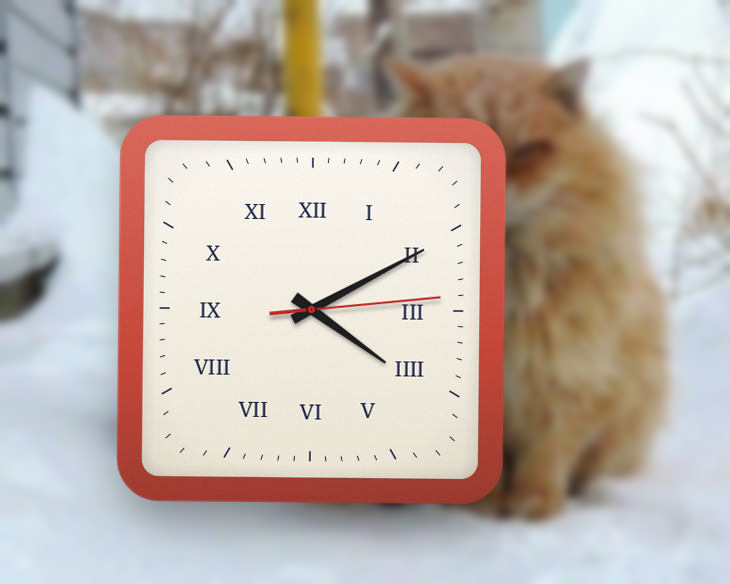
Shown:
**4:10:14**
